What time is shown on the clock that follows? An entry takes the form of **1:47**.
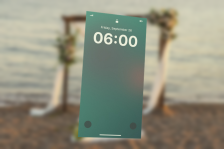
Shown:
**6:00**
